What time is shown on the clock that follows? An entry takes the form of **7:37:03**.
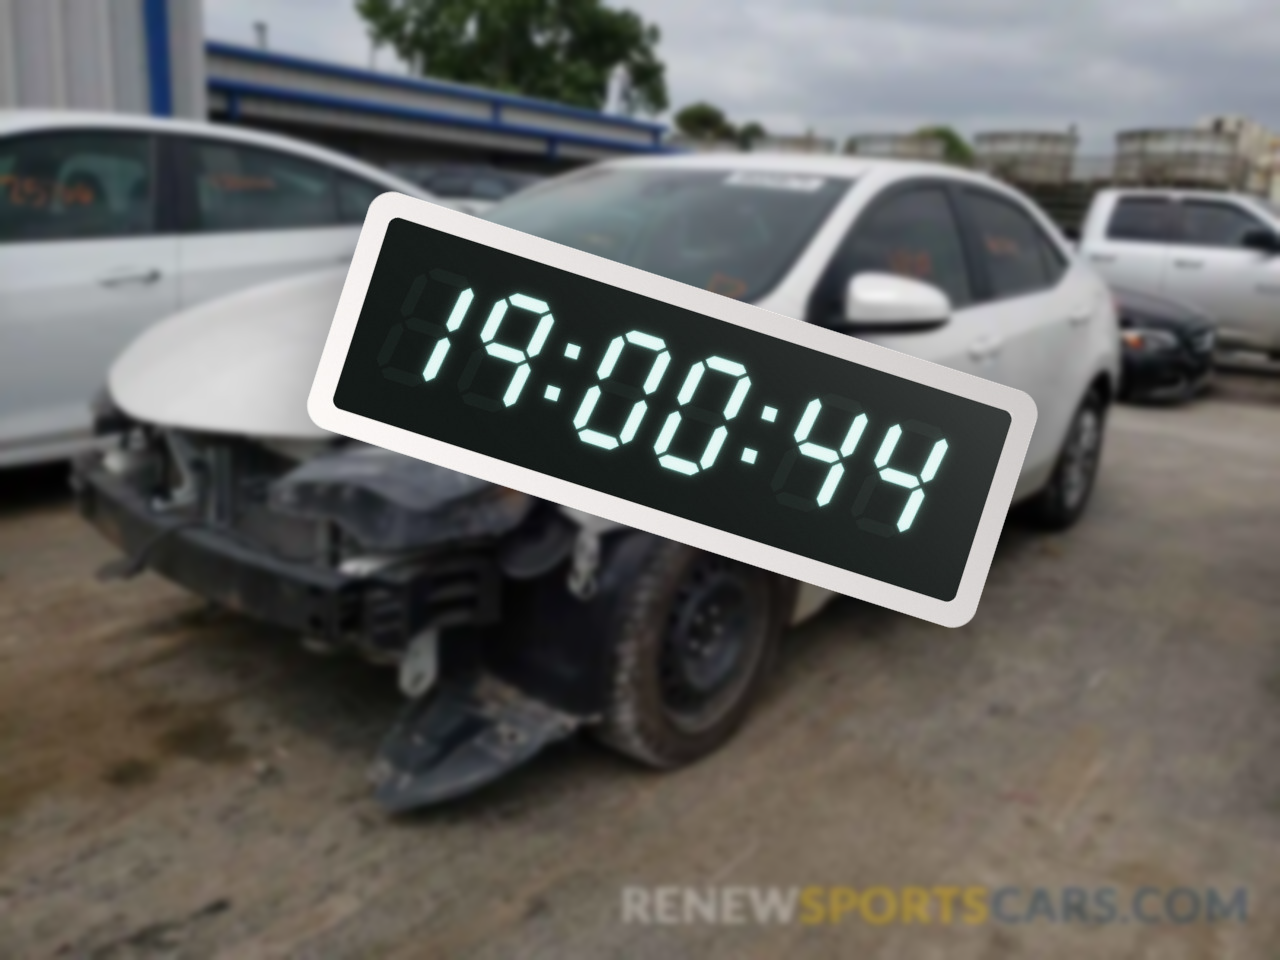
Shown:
**19:00:44**
